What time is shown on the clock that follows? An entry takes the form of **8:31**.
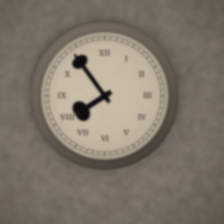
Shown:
**7:54**
